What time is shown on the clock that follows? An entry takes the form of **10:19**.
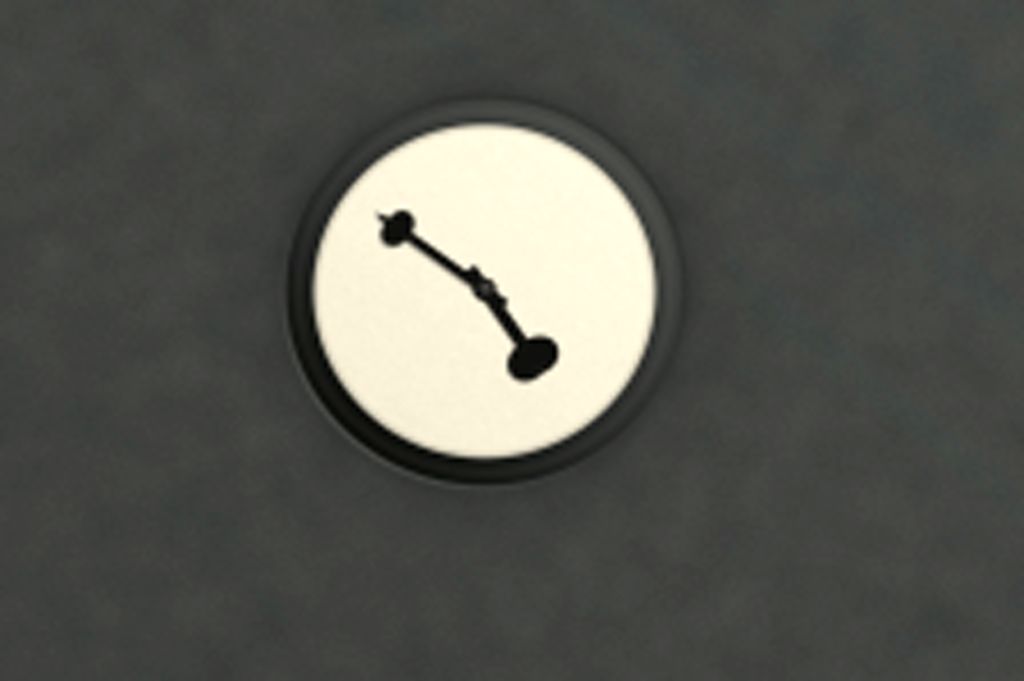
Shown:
**4:51**
